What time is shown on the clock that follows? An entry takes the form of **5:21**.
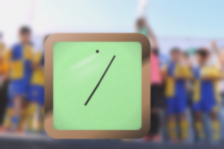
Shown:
**7:05**
